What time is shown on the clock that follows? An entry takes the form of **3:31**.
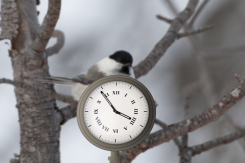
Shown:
**3:54**
